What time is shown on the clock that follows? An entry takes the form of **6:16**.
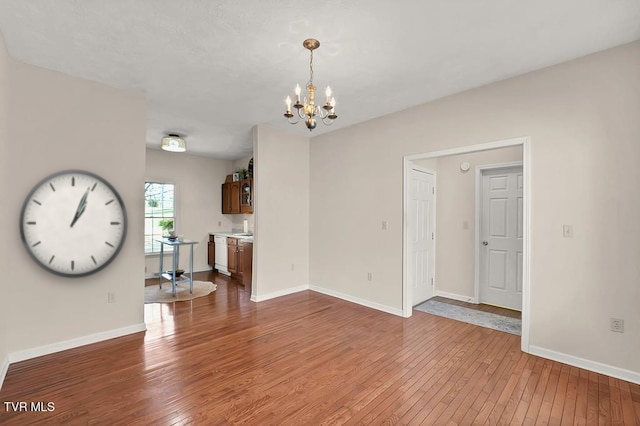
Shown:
**1:04**
